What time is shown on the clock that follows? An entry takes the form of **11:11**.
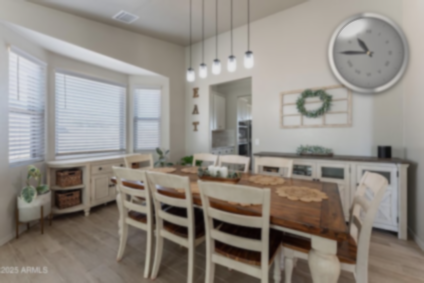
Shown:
**10:45**
